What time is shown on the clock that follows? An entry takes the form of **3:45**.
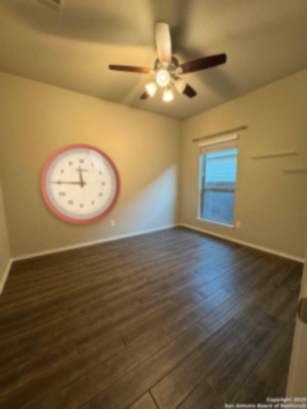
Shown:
**11:45**
